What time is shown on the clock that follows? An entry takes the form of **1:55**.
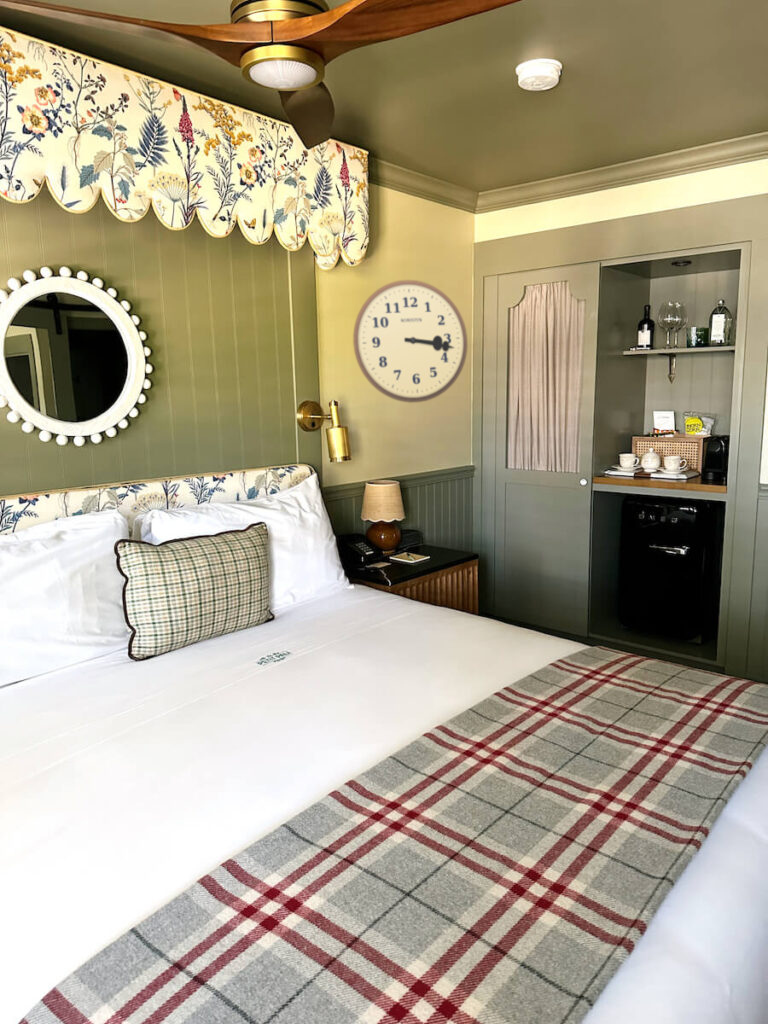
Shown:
**3:17**
